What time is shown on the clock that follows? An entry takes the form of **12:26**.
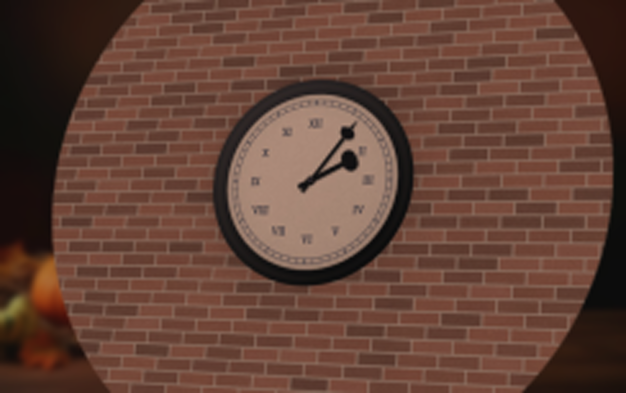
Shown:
**2:06**
